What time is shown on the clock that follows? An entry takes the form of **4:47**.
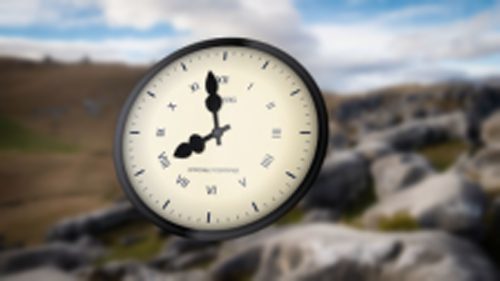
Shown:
**7:58**
